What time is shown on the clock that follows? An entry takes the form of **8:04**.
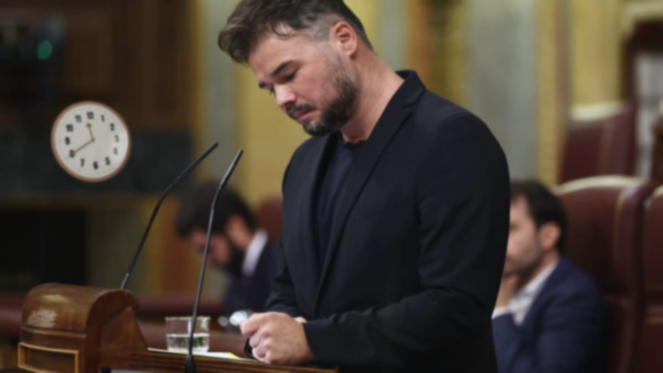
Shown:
**11:40**
